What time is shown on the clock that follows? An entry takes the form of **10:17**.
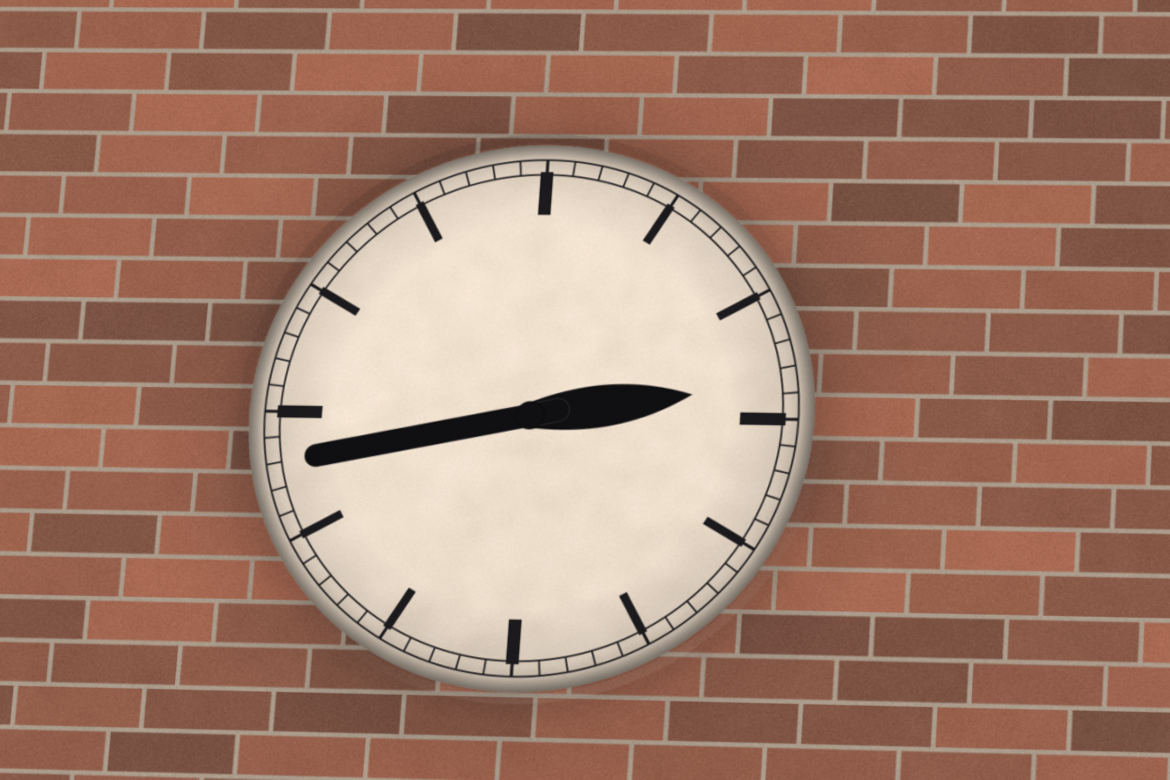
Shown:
**2:43**
